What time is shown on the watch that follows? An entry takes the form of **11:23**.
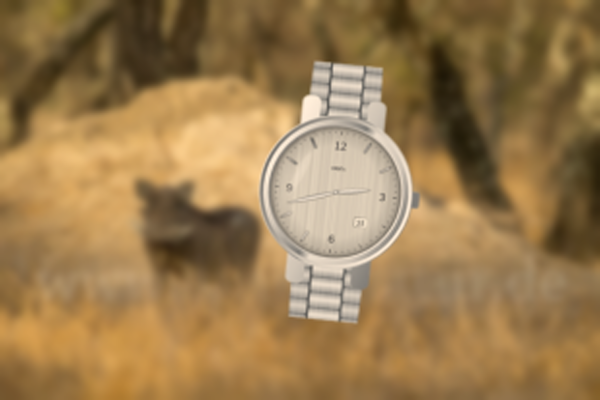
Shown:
**2:42**
